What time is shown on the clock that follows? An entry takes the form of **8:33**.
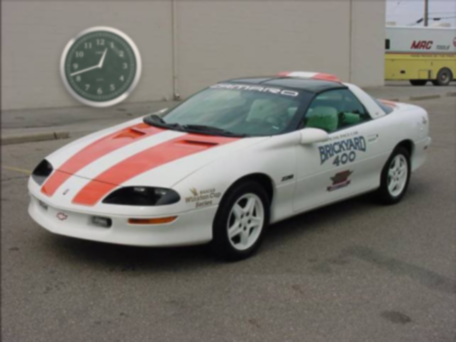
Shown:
**12:42**
